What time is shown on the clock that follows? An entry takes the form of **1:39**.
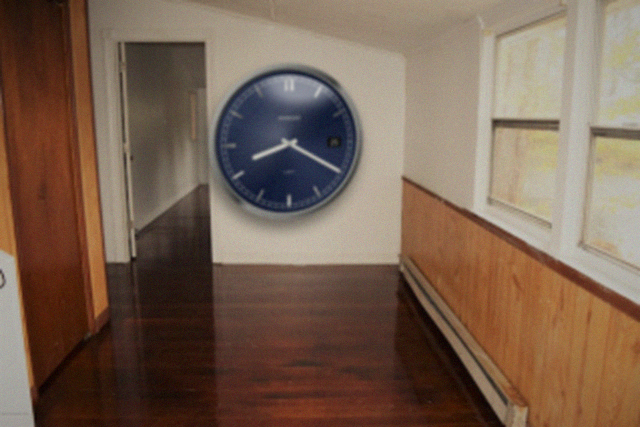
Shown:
**8:20**
